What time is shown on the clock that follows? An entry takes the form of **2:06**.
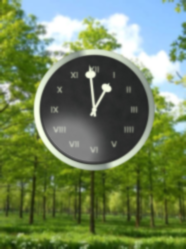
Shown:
**12:59**
